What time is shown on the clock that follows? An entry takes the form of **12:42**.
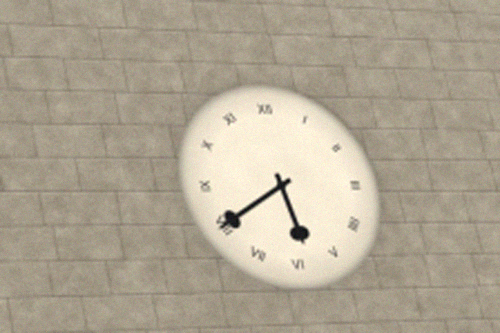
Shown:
**5:40**
